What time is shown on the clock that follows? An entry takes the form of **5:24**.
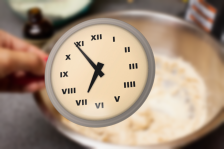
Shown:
**6:54**
